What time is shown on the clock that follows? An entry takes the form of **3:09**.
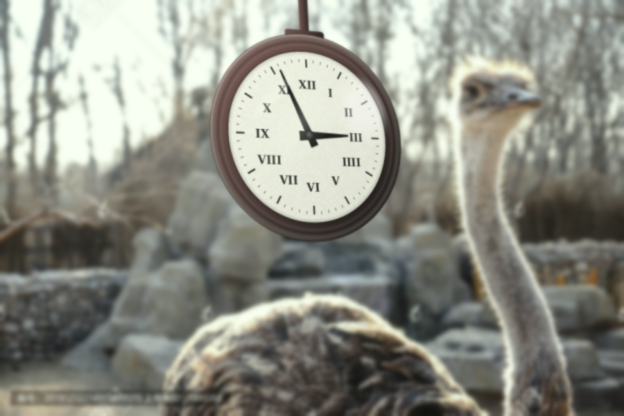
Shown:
**2:56**
